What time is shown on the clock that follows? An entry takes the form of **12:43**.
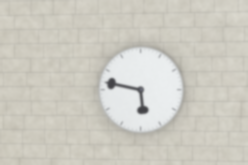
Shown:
**5:47**
